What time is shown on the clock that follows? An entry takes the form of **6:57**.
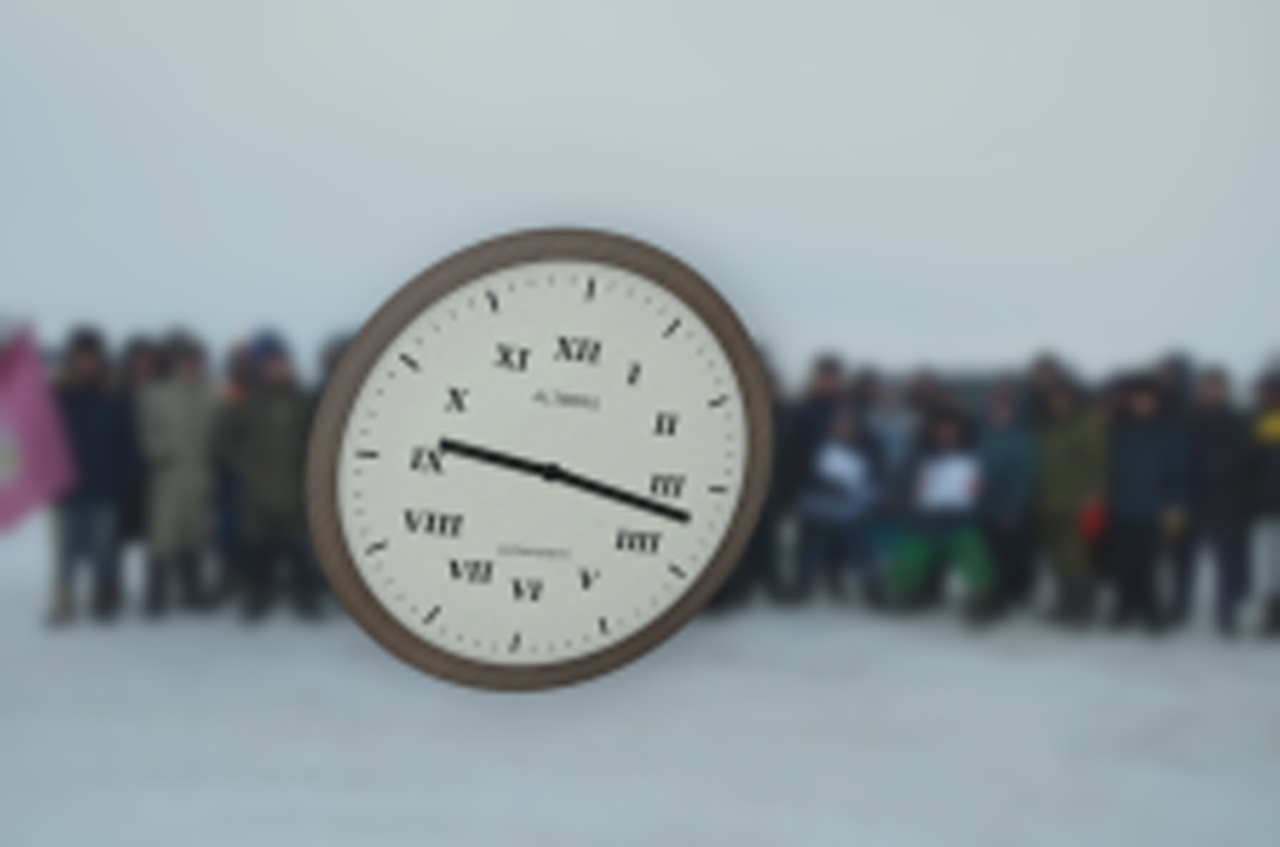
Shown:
**9:17**
